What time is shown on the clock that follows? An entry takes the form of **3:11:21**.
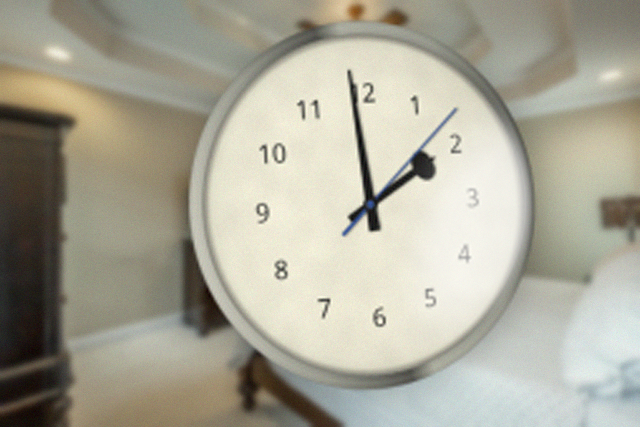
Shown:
**1:59:08**
